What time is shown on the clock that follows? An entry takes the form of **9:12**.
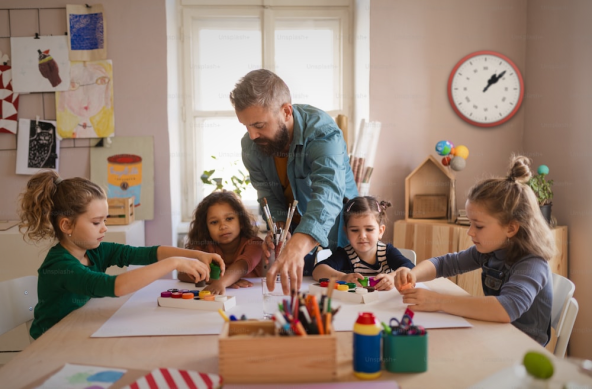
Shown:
**1:08**
